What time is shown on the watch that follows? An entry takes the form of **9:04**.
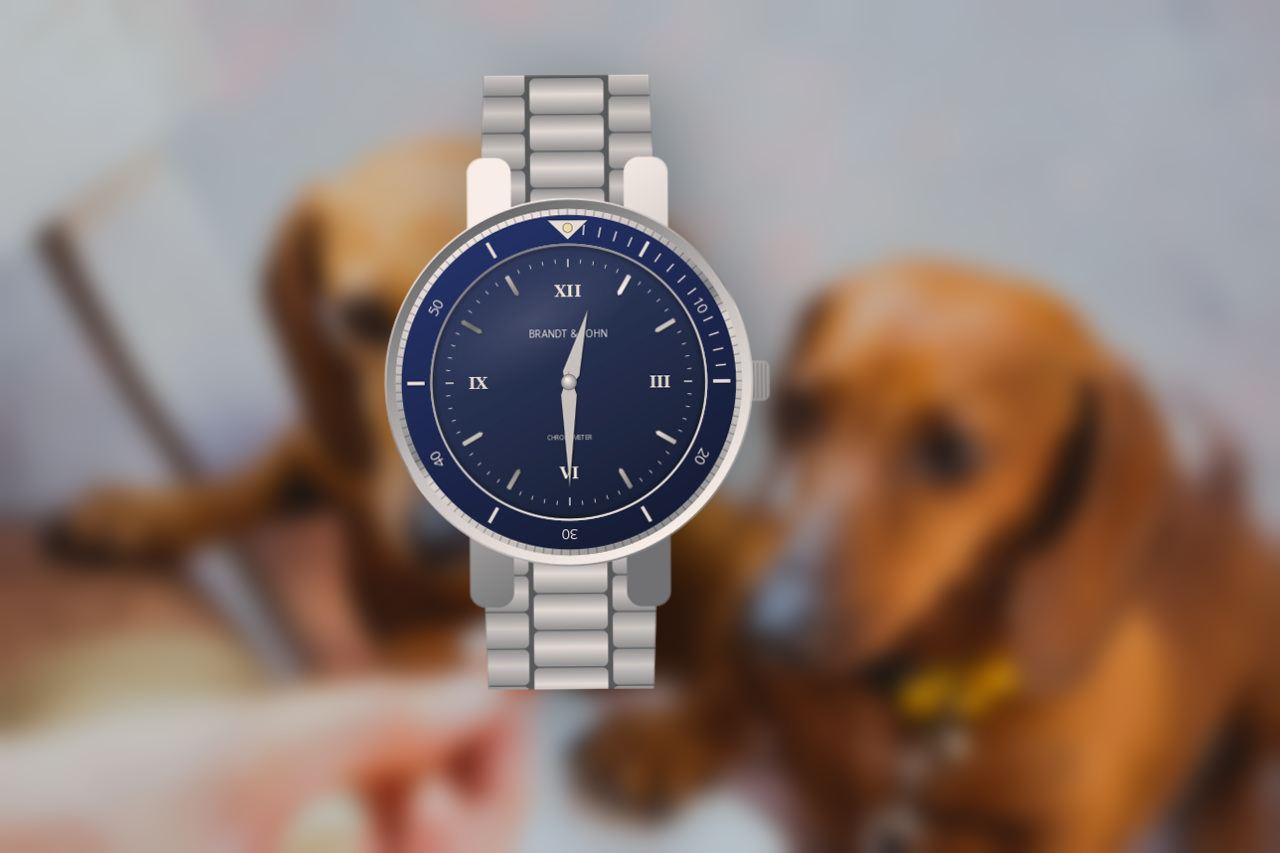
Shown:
**12:30**
